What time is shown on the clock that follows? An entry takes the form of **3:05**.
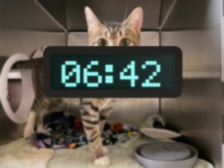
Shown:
**6:42**
